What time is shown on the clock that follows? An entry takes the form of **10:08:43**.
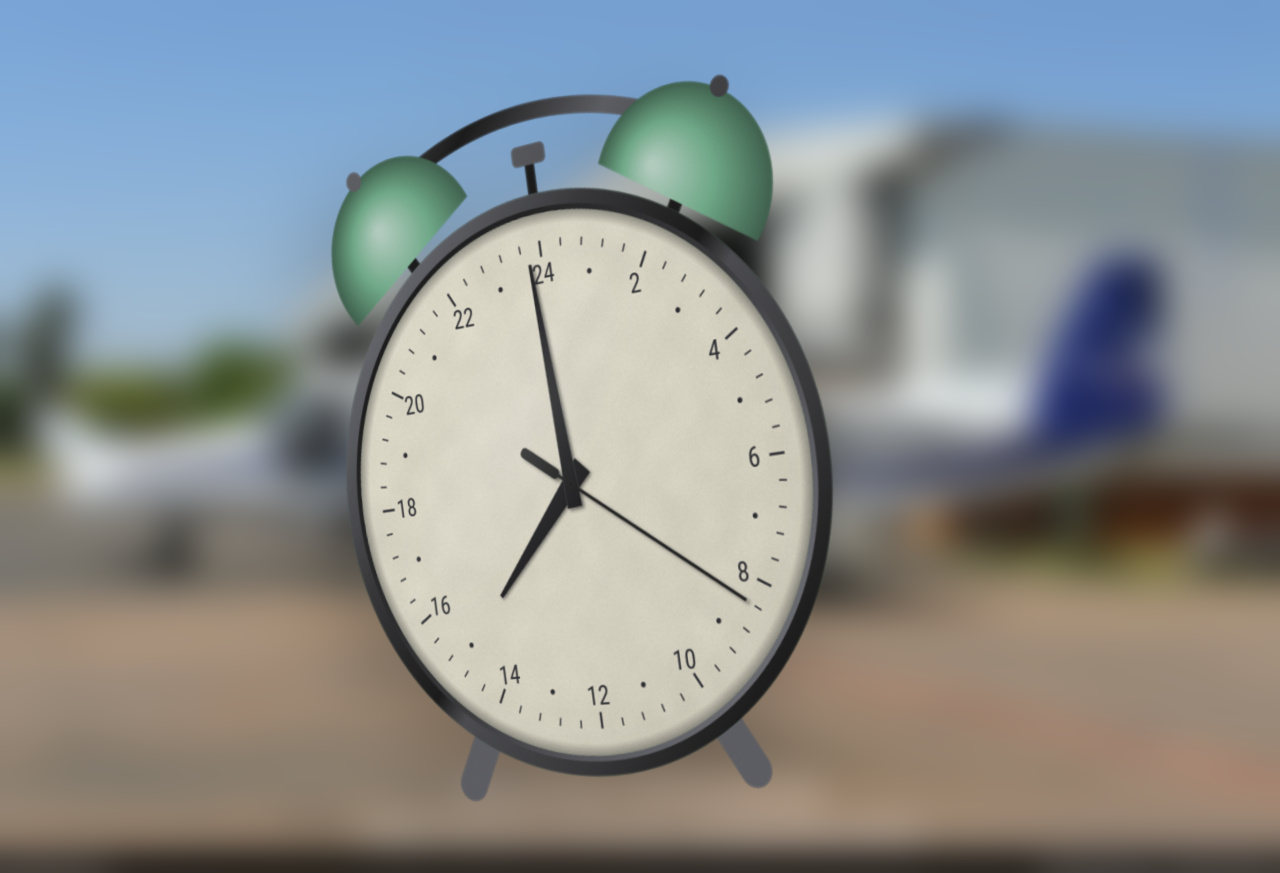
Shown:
**14:59:21**
